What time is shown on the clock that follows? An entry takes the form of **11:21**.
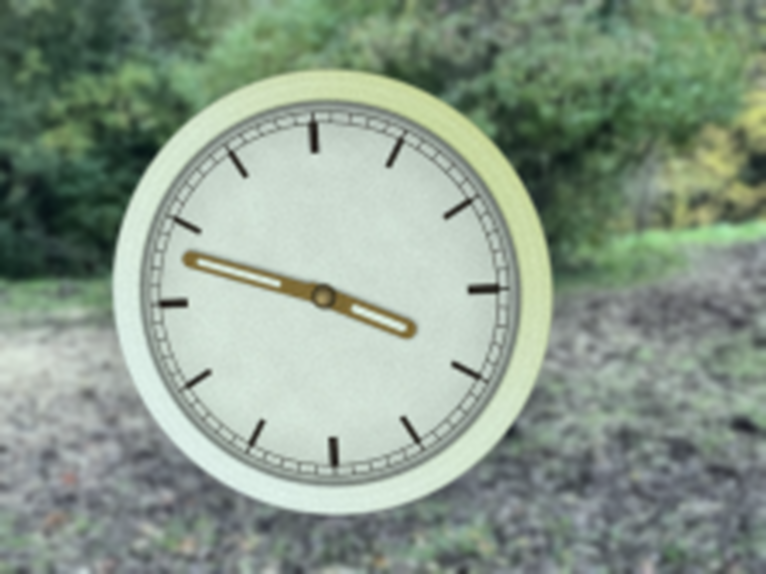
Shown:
**3:48**
